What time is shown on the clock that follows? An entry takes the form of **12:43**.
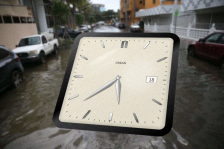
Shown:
**5:38**
